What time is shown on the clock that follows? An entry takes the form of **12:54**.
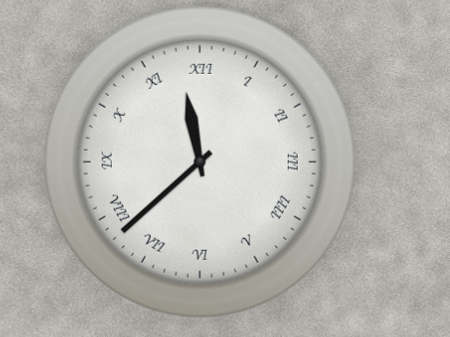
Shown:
**11:38**
